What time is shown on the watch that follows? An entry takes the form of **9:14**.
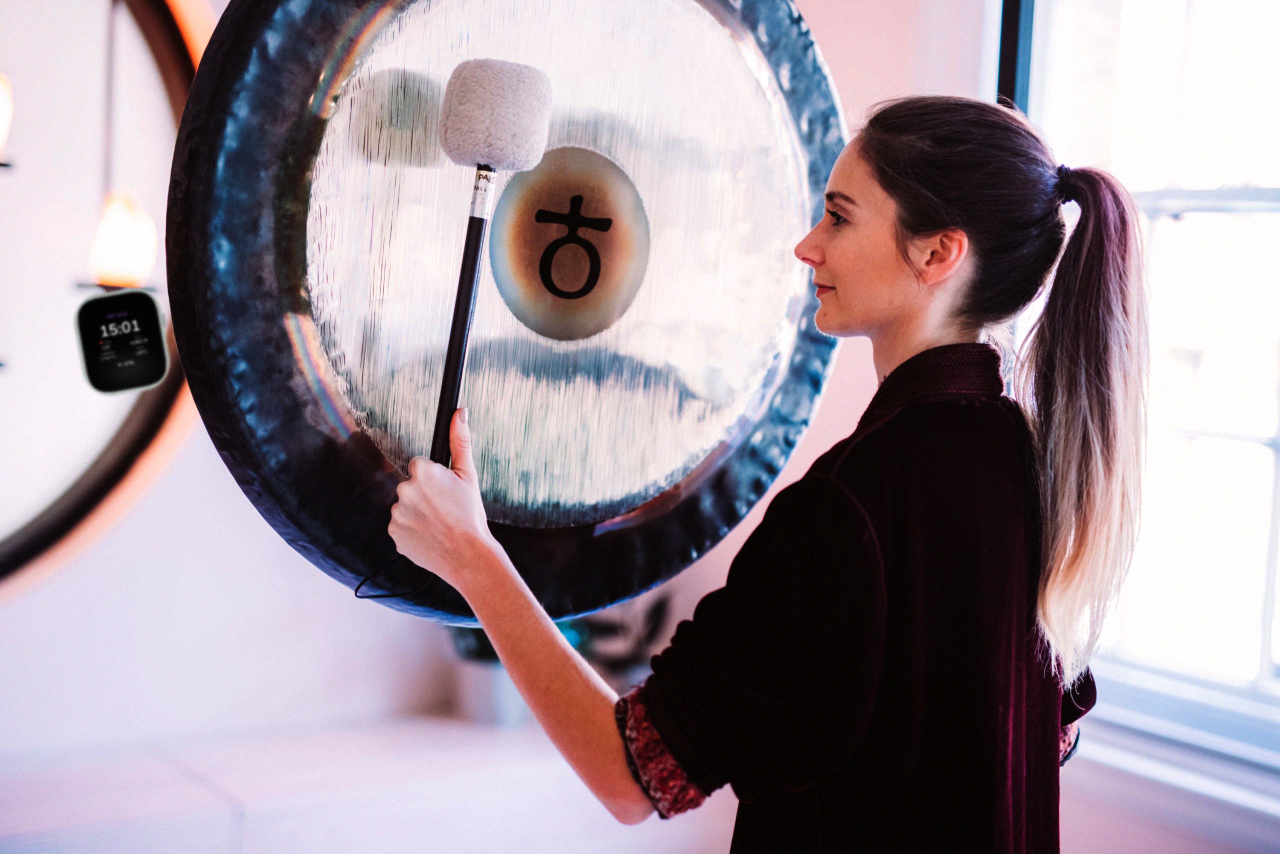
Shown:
**15:01**
